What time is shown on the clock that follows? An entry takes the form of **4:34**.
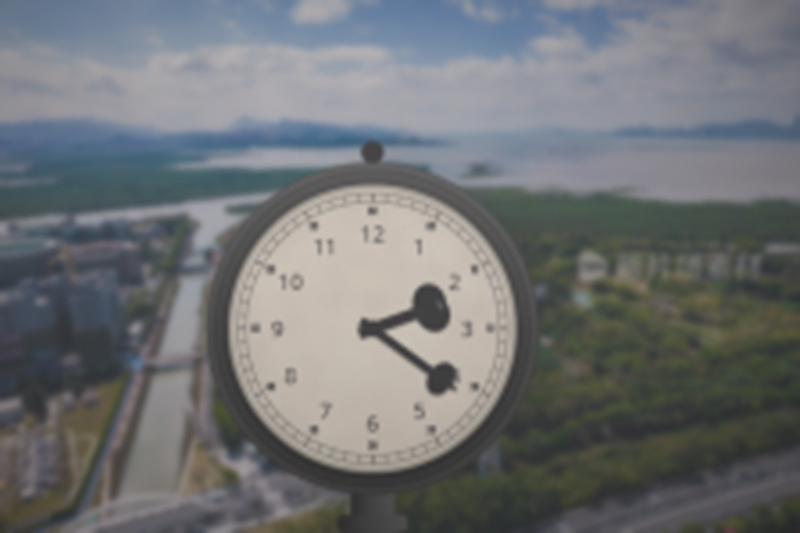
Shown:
**2:21**
